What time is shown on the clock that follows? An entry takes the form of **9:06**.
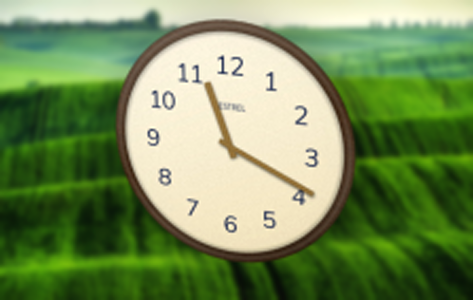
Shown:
**11:19**
